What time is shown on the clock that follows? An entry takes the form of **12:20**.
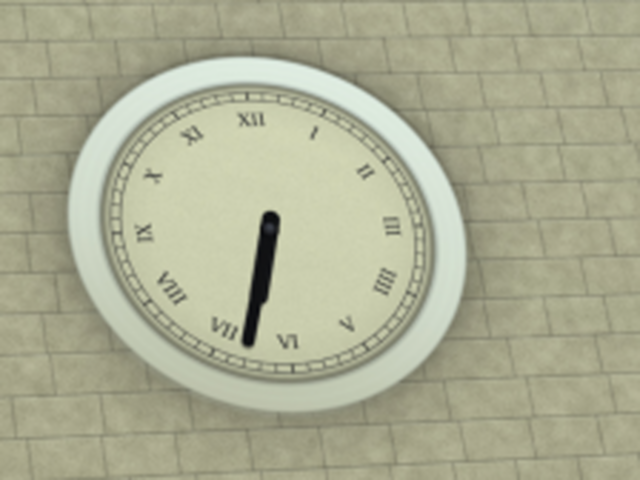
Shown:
**6:33**
